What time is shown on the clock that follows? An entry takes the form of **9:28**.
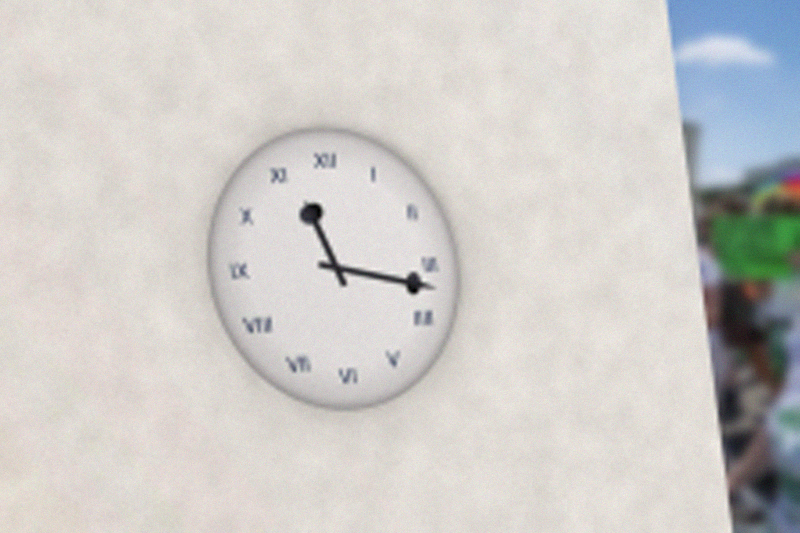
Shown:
**11:17**
